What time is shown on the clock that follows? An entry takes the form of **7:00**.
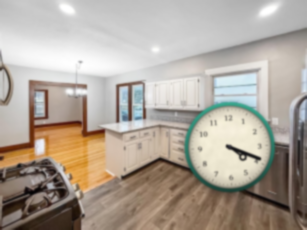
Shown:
**4:19**
